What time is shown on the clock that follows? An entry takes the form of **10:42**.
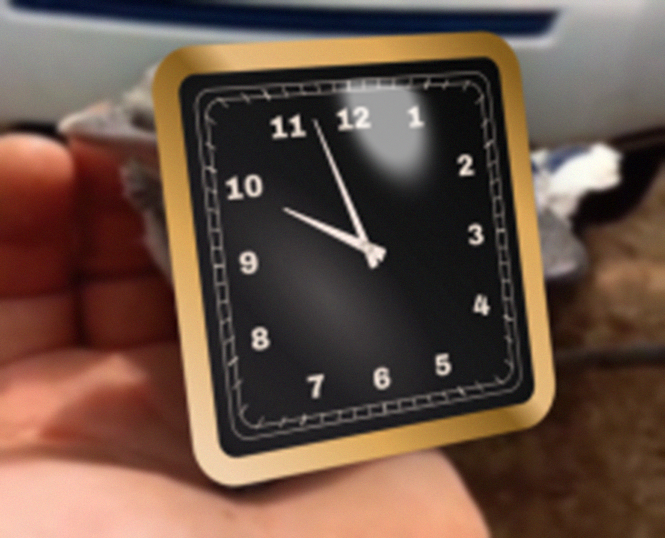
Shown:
**9:57**
